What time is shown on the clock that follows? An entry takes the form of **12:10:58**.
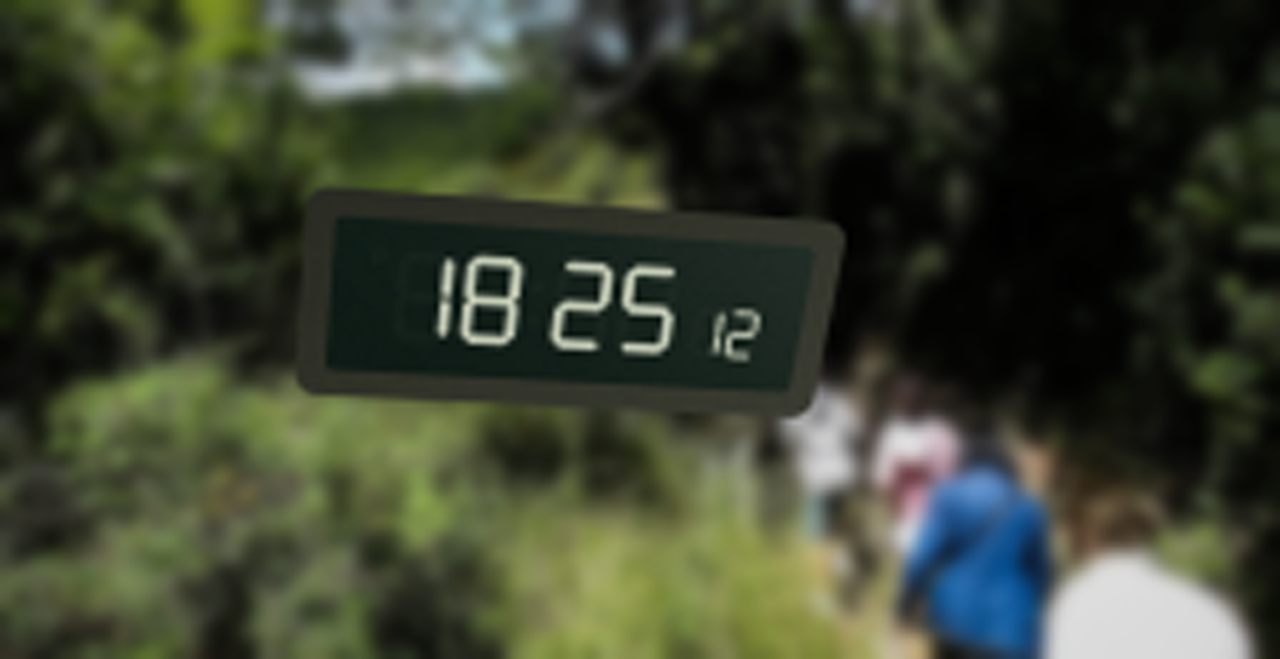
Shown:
**18:25:12**
